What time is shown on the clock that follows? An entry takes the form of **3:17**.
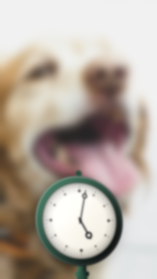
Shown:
**5:02**
